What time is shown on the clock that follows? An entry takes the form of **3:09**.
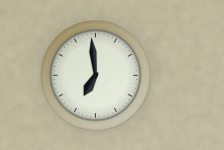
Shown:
**6:59**
